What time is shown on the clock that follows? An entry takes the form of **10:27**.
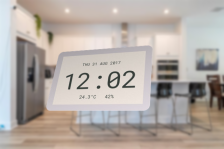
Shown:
**12:02**
